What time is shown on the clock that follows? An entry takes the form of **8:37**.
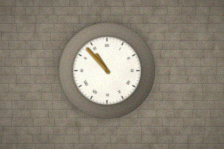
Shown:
**10:53**
